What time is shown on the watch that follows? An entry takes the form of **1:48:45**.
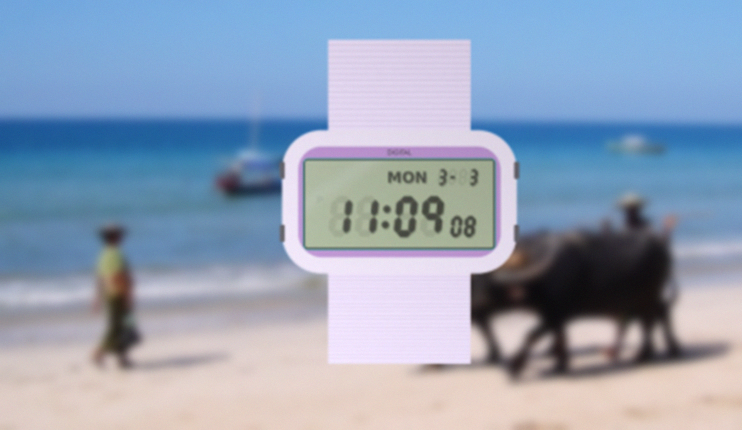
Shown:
**11:09:08**
